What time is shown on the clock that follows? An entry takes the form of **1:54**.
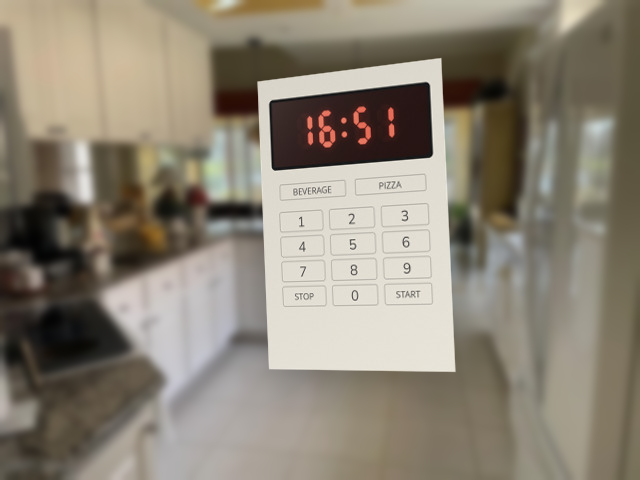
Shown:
**16:51**
